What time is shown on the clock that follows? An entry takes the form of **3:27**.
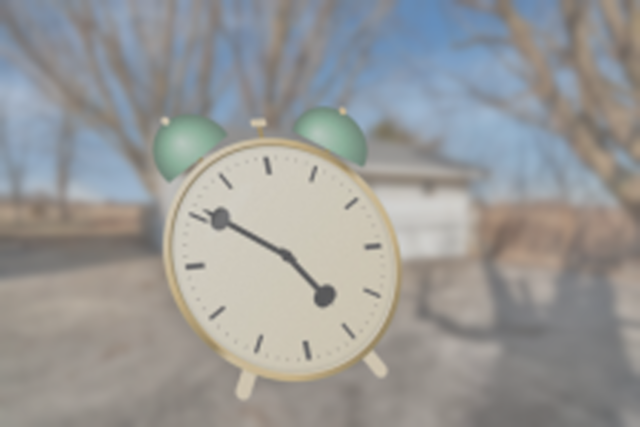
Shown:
**4:51**
